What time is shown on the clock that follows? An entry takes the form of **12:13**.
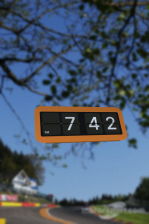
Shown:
**7:42**
